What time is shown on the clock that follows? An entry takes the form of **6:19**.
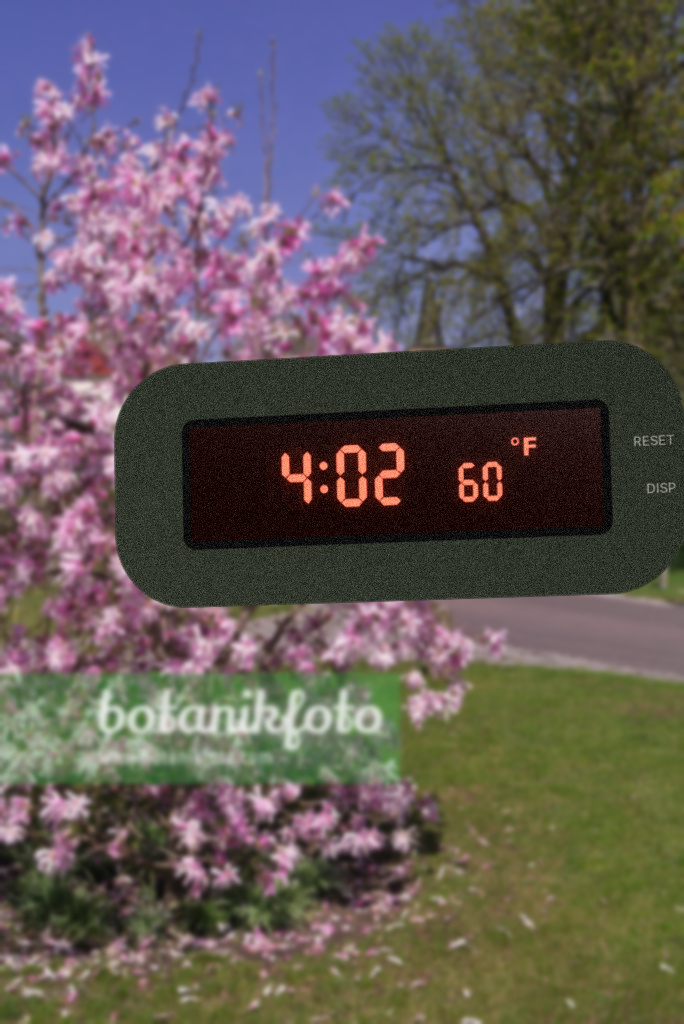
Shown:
**4:02**
